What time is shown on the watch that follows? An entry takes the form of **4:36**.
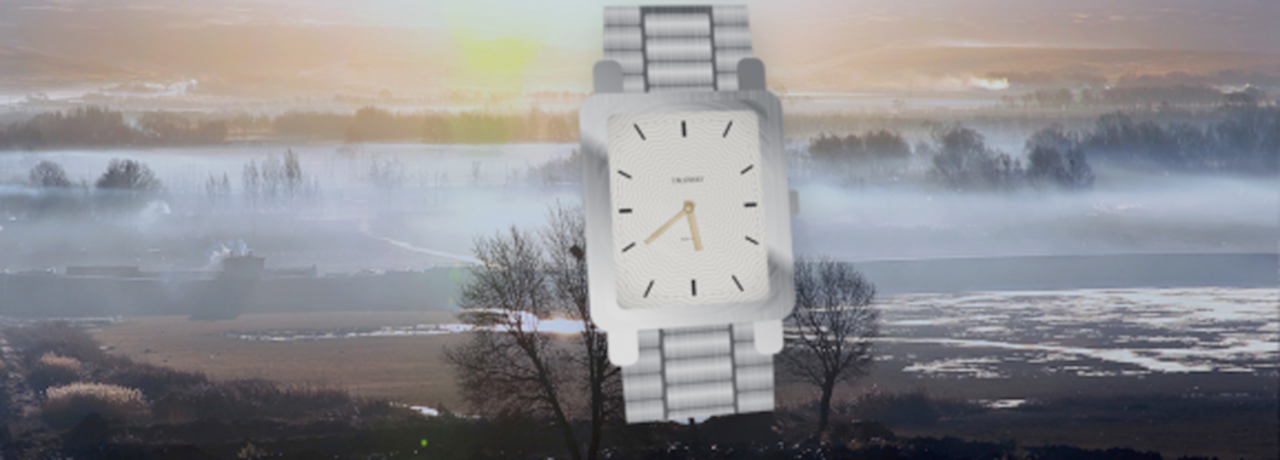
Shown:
**5:39**
